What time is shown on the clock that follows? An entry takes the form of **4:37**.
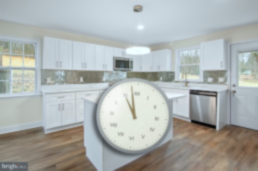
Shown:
**10:58**
